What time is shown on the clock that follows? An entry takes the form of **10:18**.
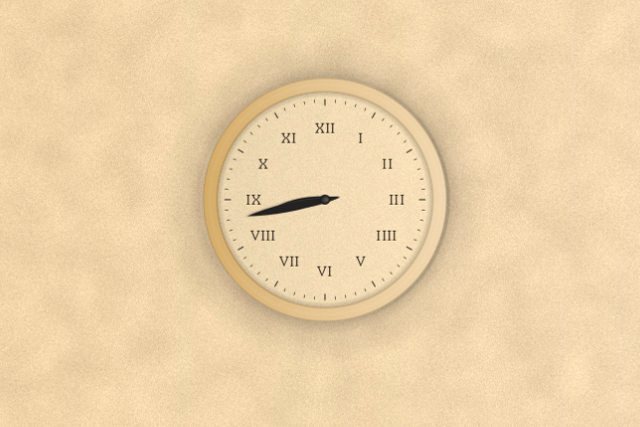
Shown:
**8:43**
